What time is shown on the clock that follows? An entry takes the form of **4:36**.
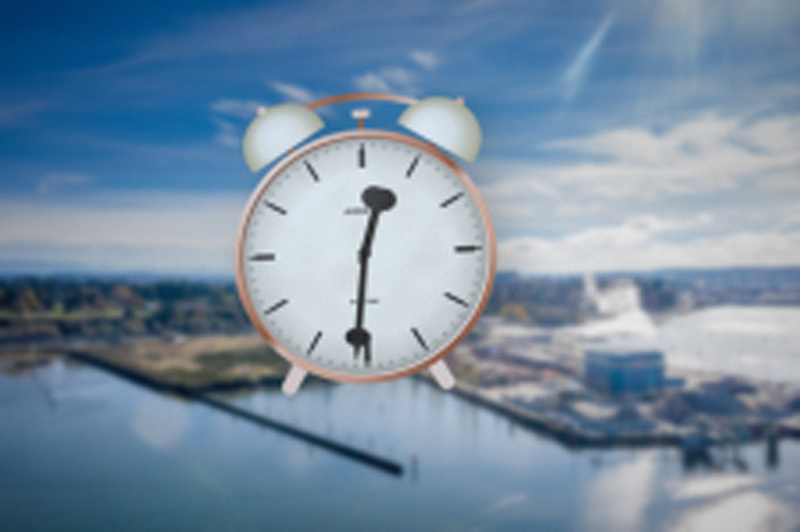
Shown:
**12:31**
